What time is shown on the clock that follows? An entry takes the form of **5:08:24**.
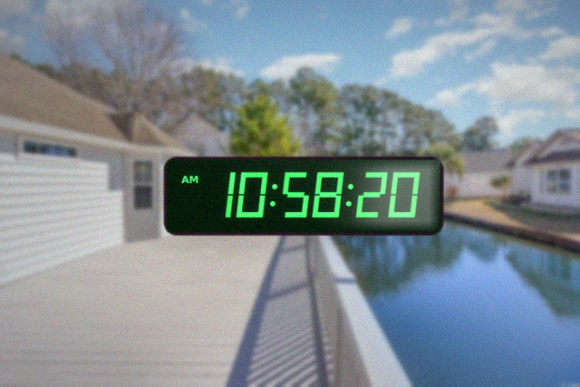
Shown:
**10:58:20**
